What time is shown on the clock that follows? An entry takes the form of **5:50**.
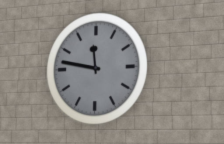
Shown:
**11:47**
